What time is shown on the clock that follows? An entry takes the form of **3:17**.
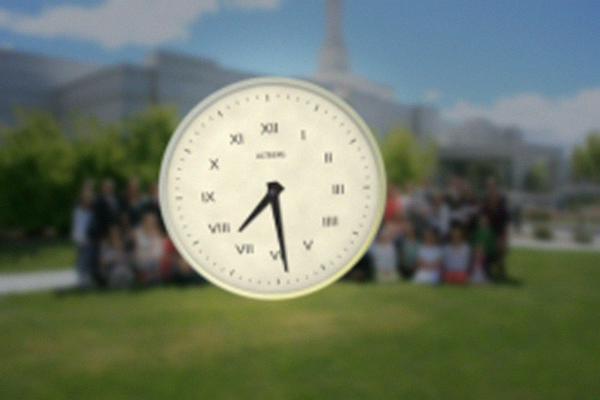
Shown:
**7:29**
